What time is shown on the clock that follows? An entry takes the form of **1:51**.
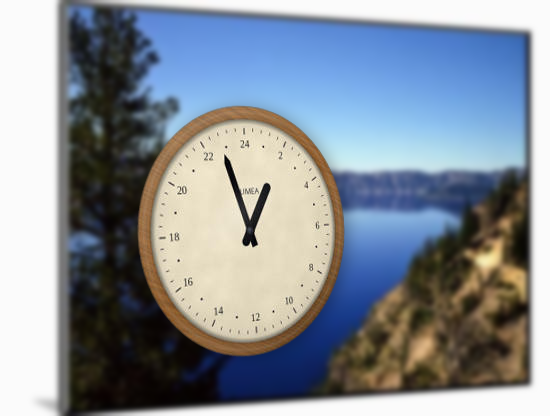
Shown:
**1:57**
